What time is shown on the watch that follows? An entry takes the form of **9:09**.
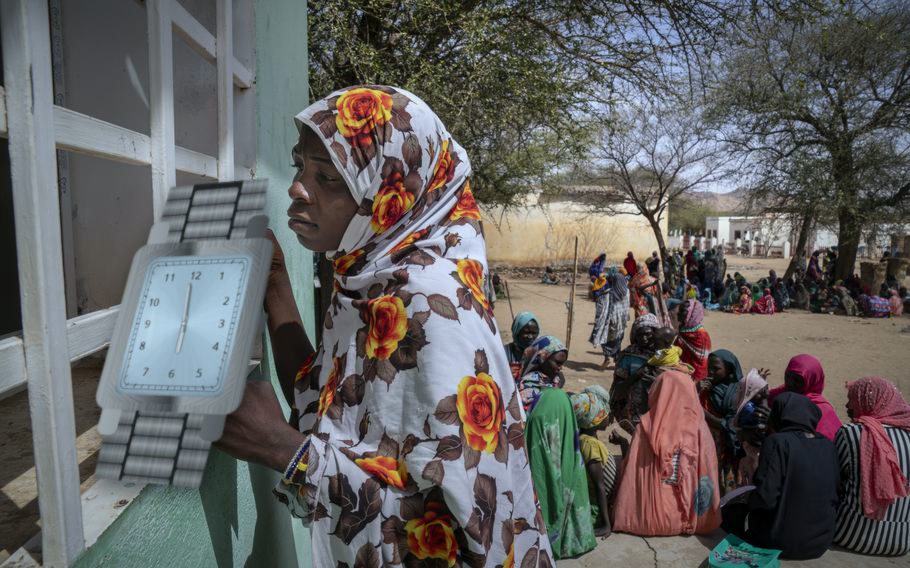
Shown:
**5:59**
